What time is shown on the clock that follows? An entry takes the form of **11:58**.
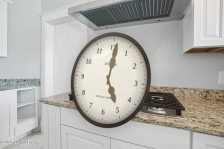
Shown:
**5:01**
